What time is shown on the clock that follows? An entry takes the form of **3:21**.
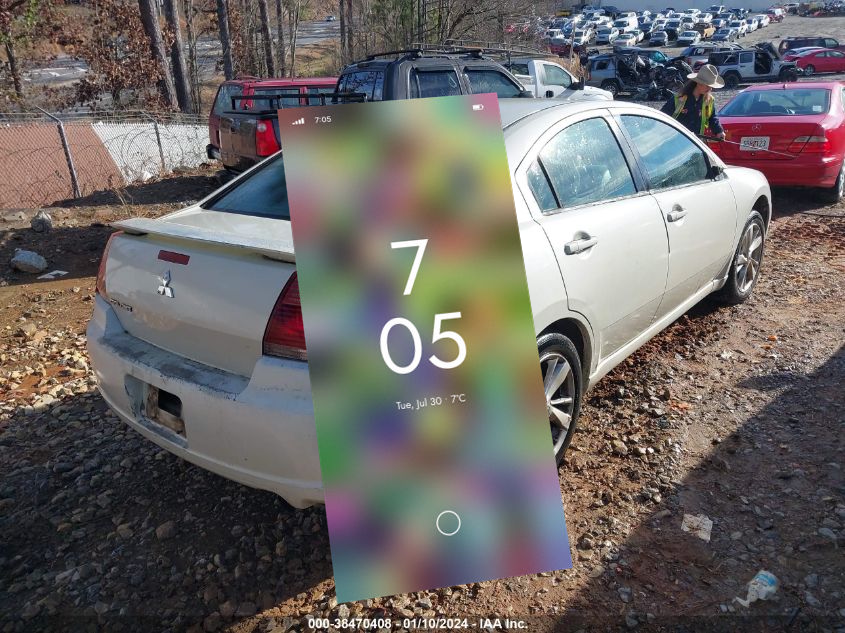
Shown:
**7:05**
